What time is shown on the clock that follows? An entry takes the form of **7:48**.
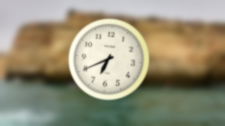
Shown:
**6:40**
